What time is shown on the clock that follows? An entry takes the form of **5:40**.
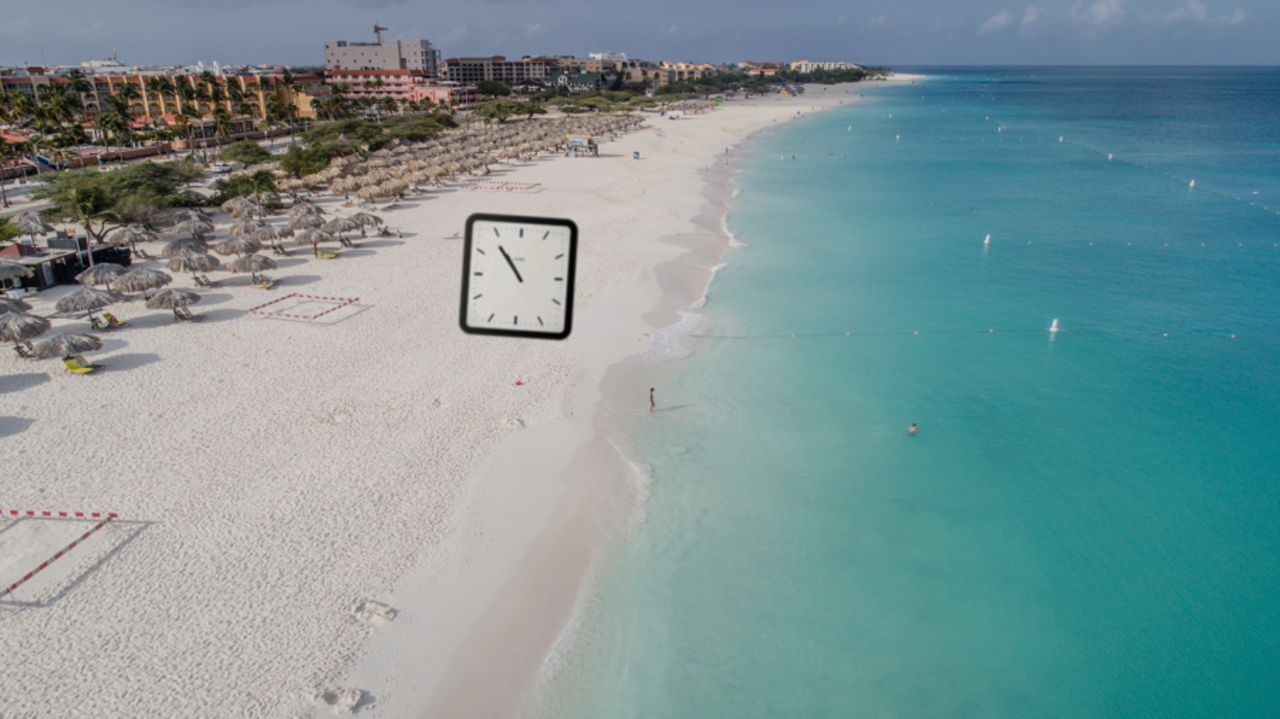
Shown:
**10:54**
